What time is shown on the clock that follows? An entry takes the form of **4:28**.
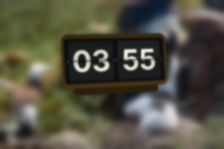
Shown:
**3:55**
